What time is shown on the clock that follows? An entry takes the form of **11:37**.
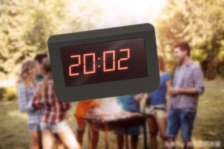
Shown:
**20:02**
